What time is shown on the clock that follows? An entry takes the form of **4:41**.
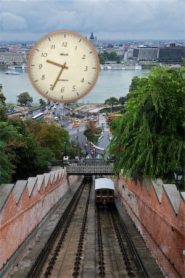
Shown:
**9:34**
